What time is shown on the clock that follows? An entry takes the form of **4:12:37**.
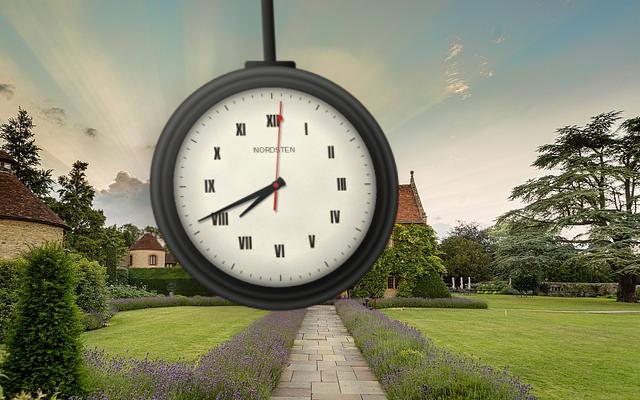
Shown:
**7:41:01**
